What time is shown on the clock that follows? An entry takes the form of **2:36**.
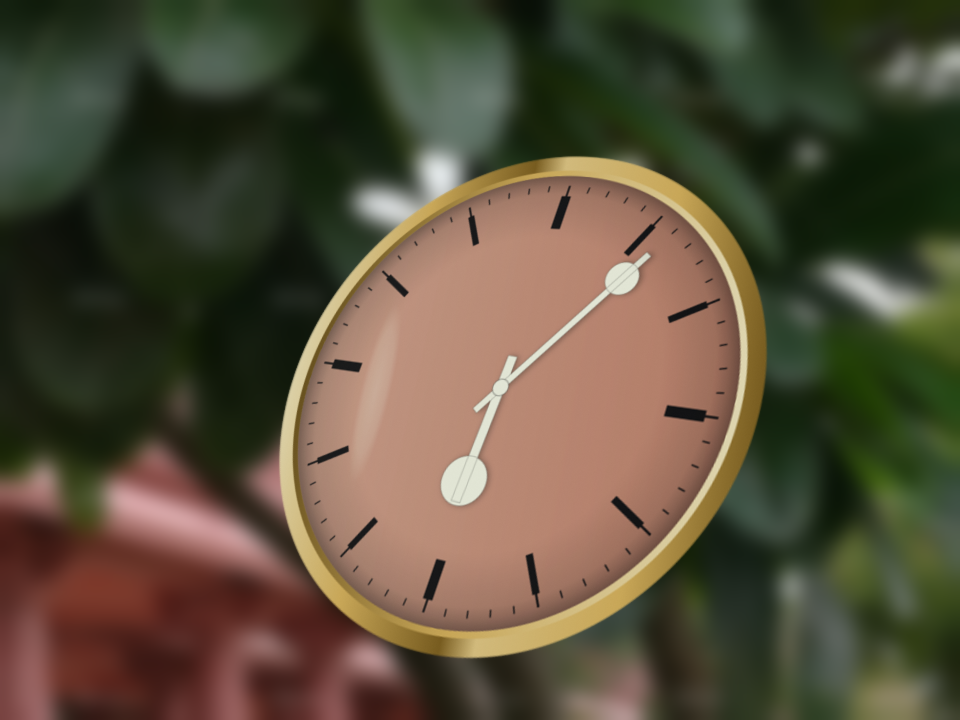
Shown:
**6:06**
